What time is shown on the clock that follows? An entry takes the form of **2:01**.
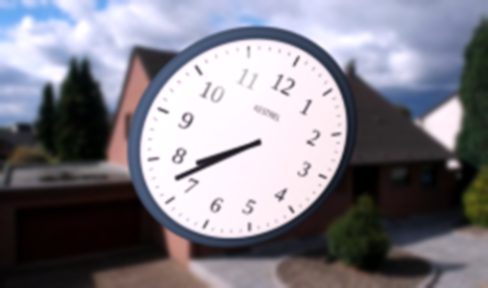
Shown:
**7:37**
